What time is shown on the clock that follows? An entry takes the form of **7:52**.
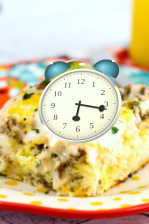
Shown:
**6:17**
